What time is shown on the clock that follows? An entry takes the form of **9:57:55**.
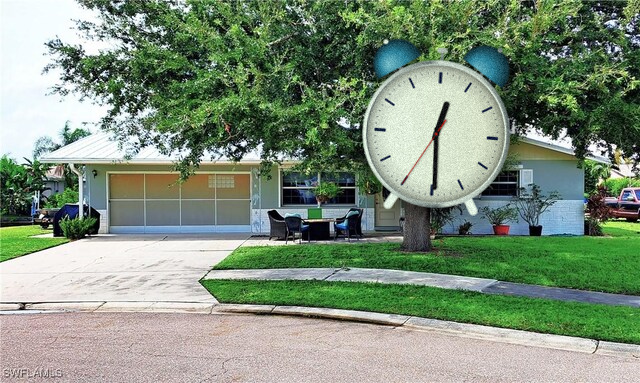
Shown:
**12:29:35**
